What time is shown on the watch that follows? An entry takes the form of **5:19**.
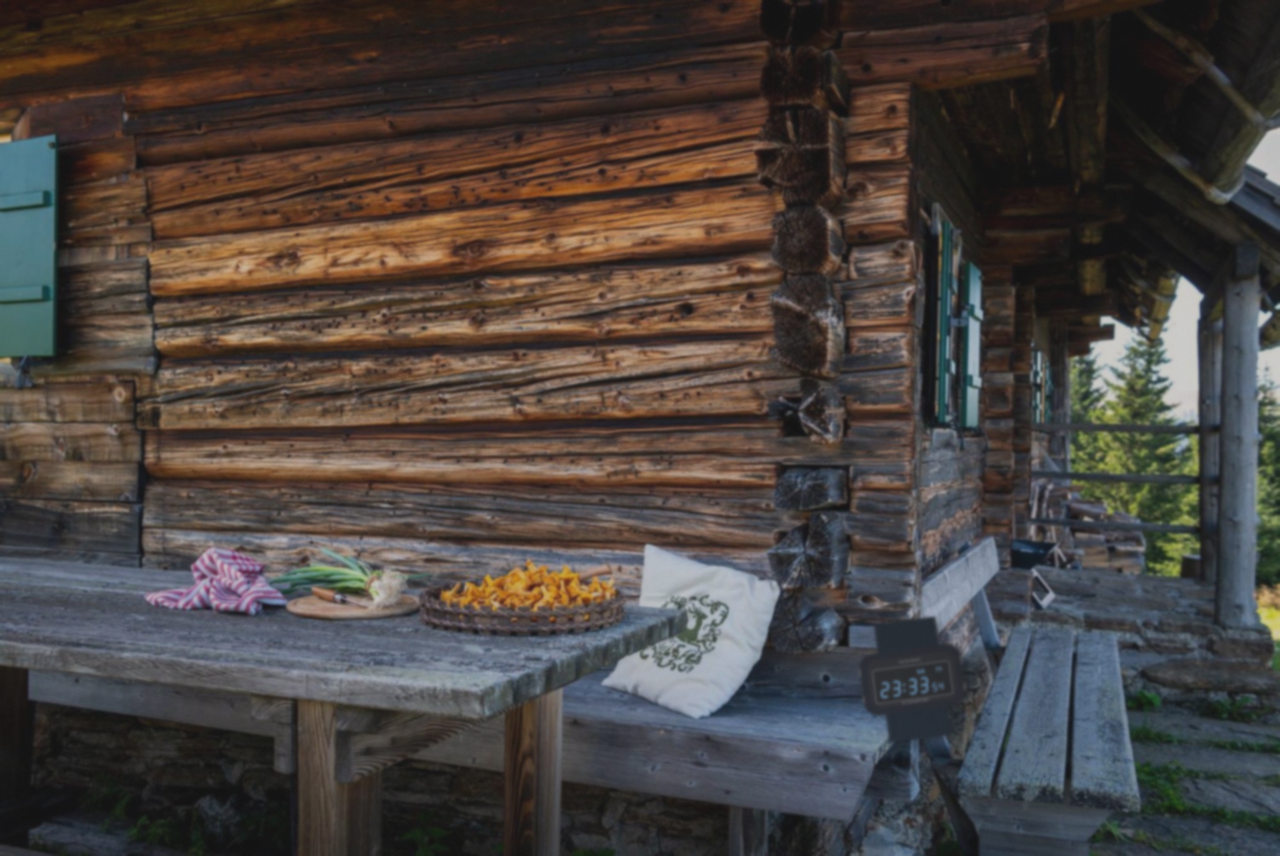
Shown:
**23:33**
